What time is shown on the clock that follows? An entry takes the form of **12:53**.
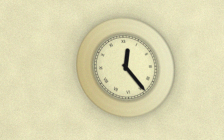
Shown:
**12:24**
